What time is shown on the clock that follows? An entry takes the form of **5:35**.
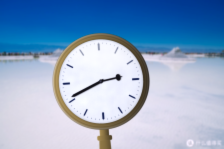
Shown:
**2:41**
